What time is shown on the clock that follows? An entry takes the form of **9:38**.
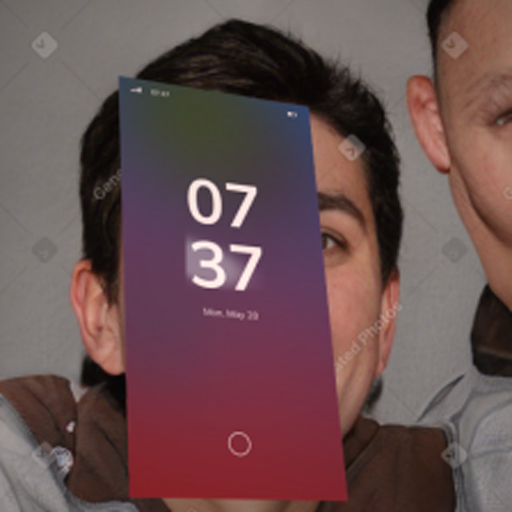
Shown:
**7:37**
